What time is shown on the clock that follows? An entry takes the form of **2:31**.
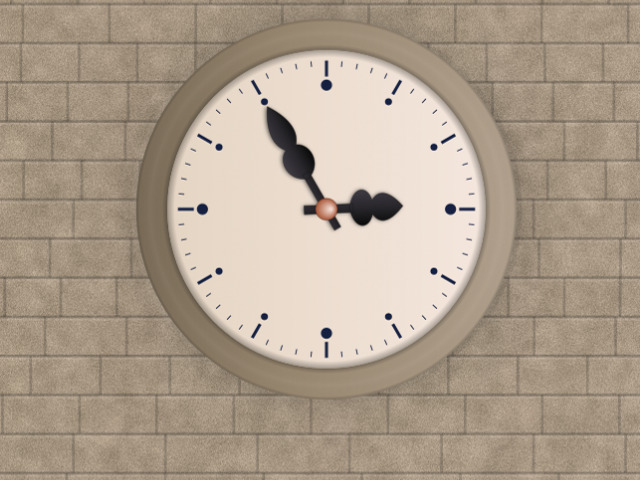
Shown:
**2:55**
